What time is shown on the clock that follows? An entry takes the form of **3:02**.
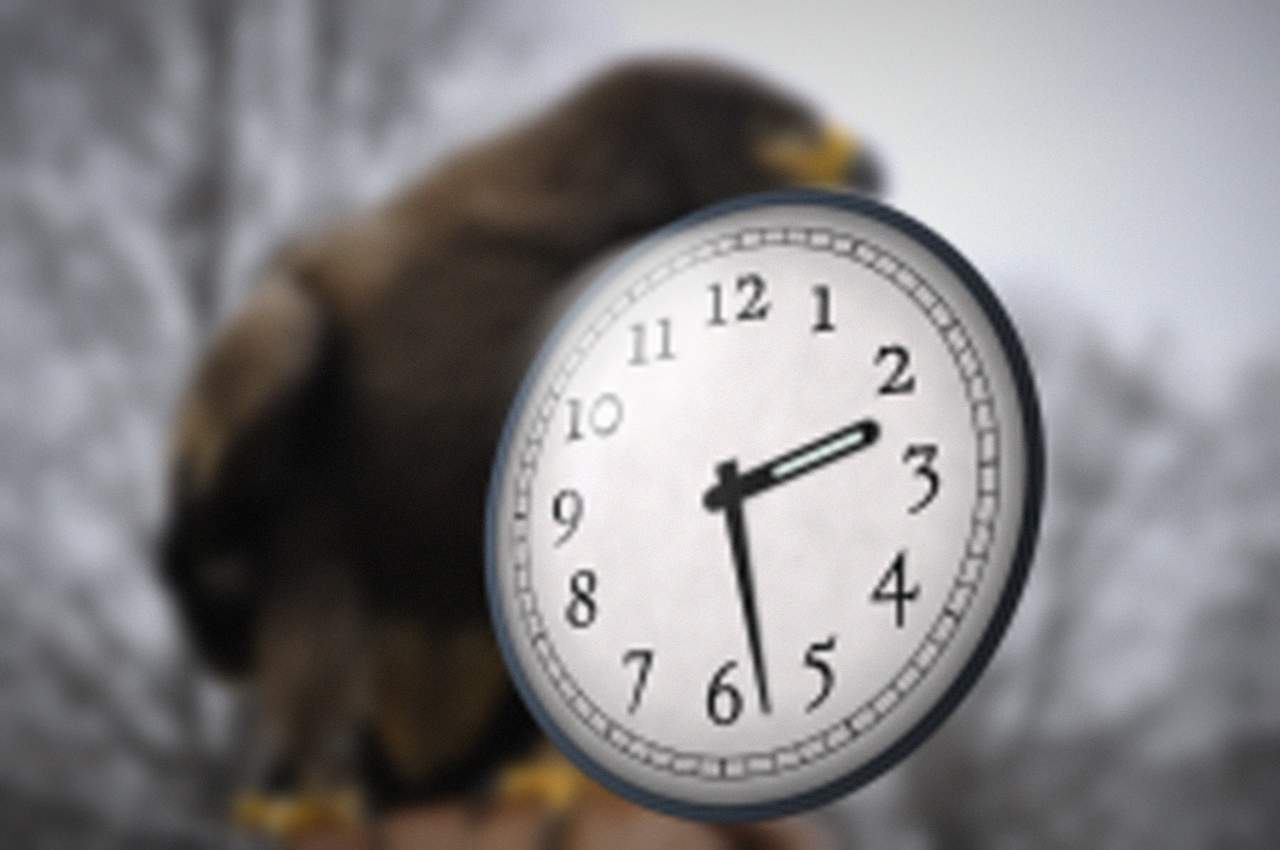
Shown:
**2:28**
